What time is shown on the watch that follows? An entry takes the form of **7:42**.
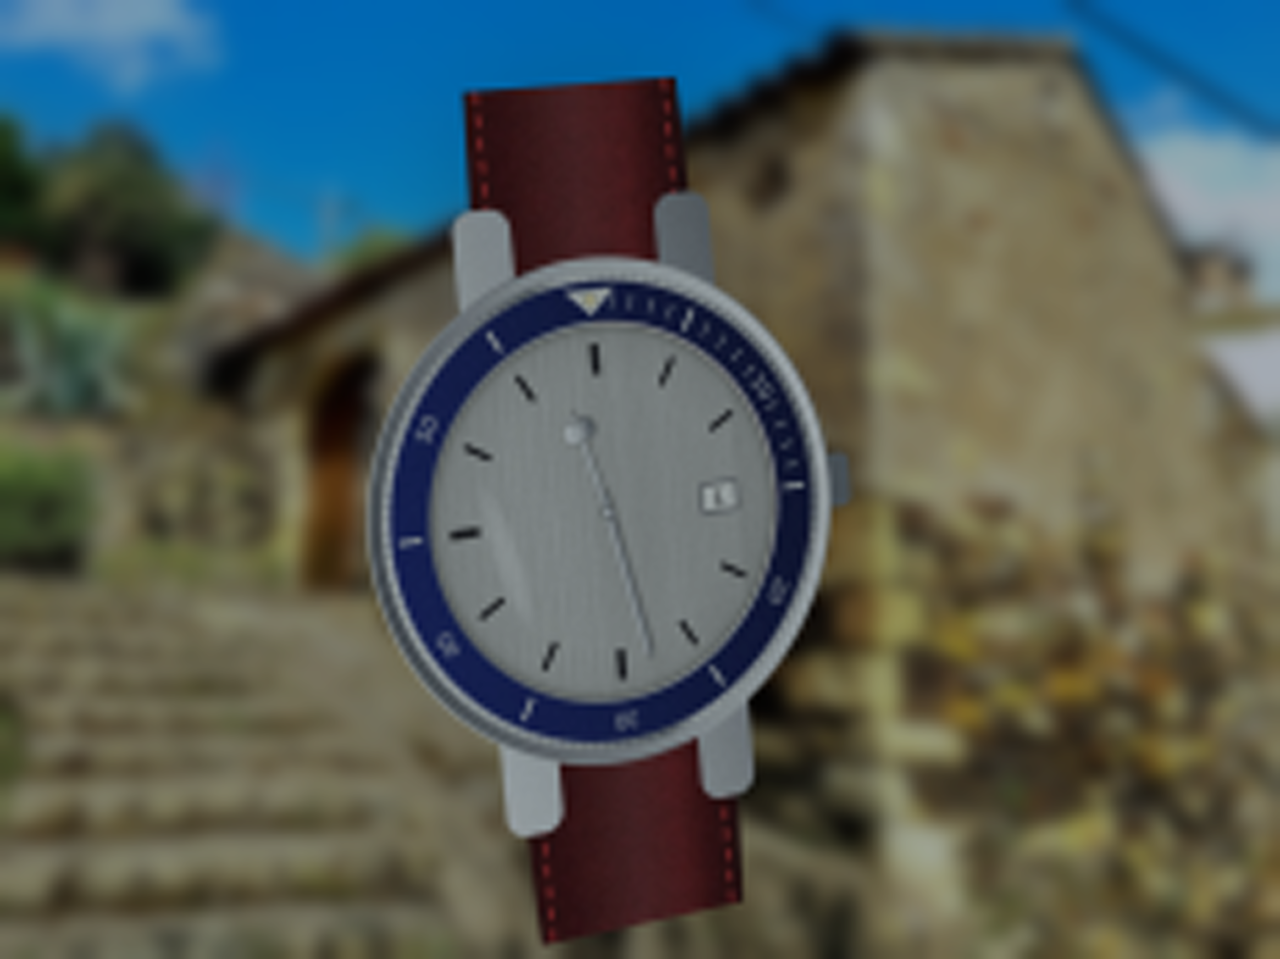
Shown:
**11:28**
